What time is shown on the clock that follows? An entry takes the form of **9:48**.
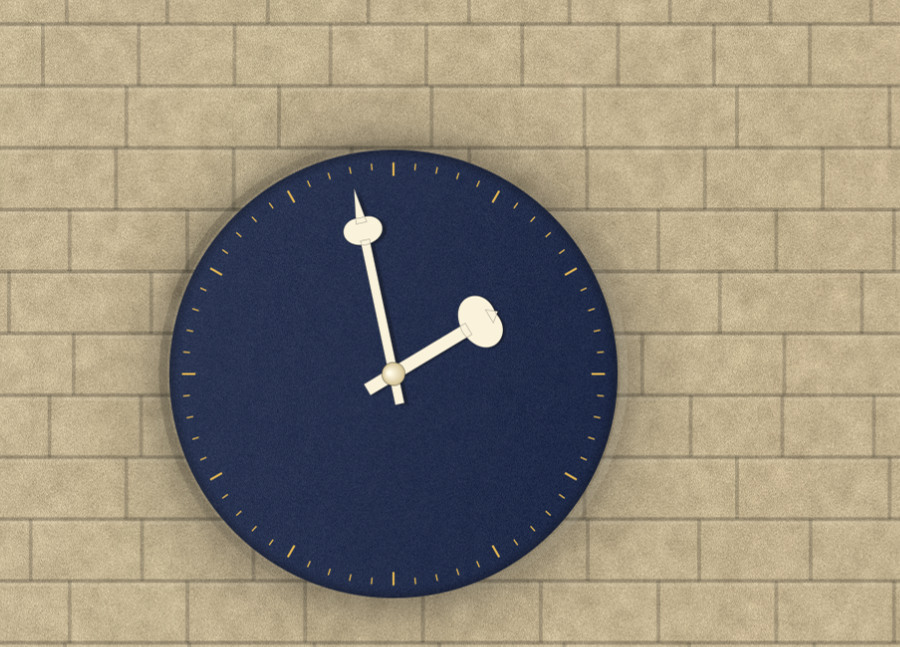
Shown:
**1:58**
